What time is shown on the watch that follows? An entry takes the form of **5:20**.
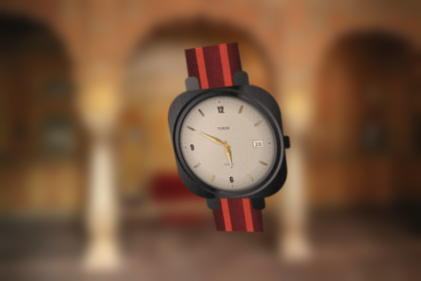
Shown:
**5:50**
